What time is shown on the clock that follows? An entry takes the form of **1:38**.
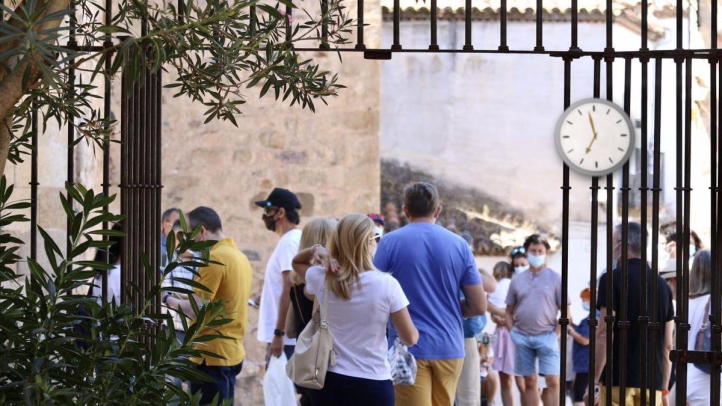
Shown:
**6:58**
